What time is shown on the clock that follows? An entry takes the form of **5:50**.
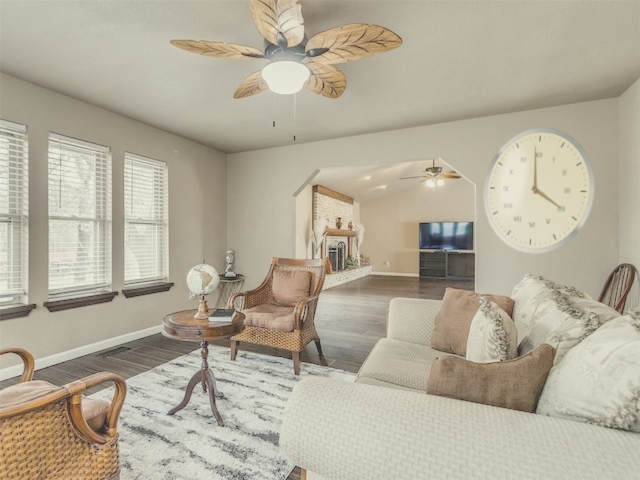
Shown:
**3:59**
